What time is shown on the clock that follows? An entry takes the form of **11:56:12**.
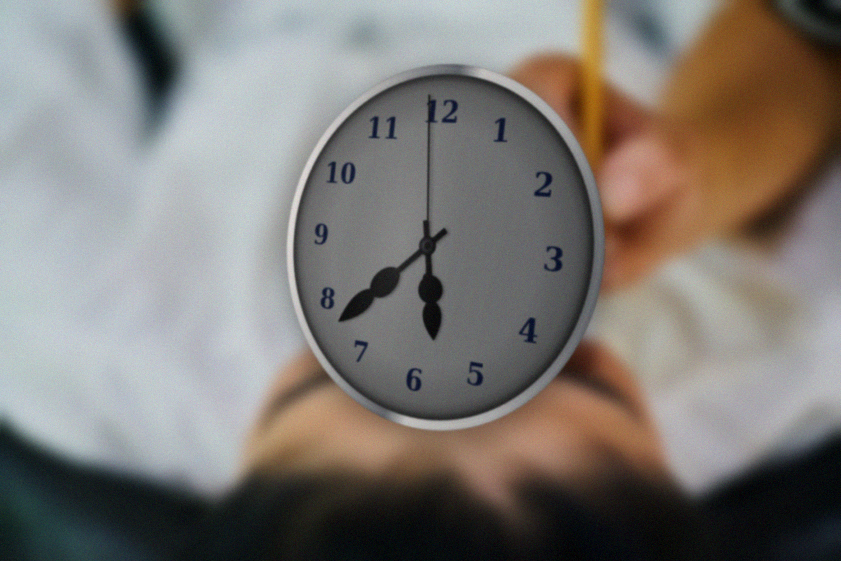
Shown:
**5:37:59**
